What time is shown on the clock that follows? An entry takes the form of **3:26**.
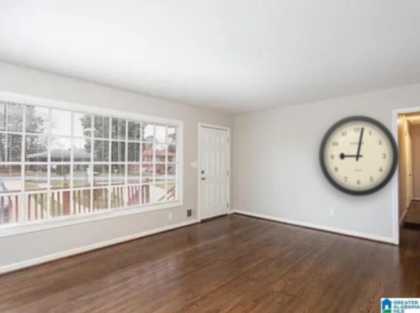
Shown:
**9:02**
